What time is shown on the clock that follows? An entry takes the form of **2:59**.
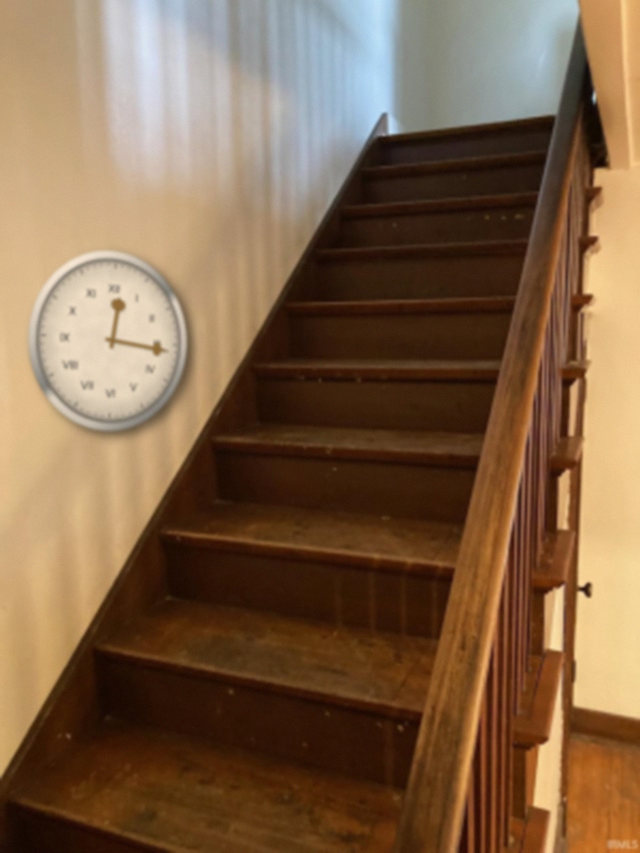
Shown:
**12:16**
